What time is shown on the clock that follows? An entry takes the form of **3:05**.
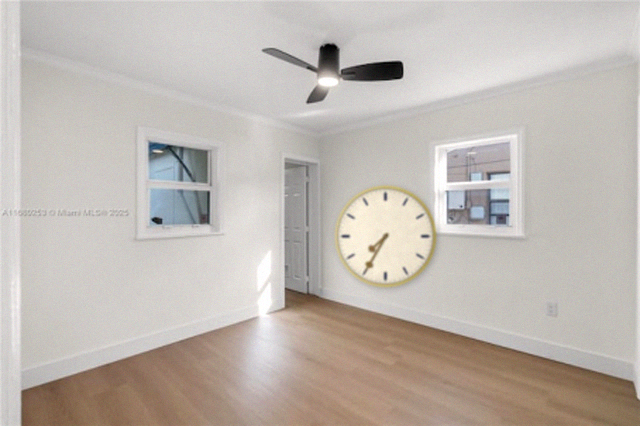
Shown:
**7:35**
